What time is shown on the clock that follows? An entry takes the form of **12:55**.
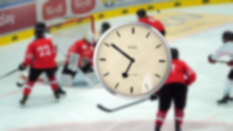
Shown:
**6:51**
